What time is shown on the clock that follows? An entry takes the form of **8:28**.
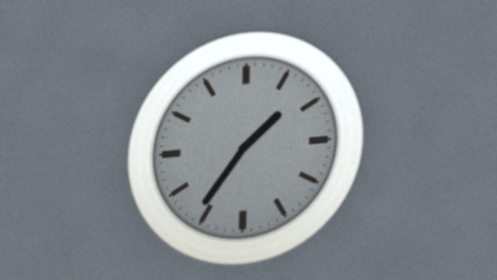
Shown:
**1:36**
